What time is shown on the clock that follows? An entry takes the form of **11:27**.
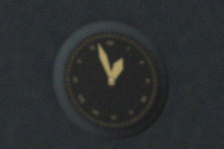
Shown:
**12:57**
